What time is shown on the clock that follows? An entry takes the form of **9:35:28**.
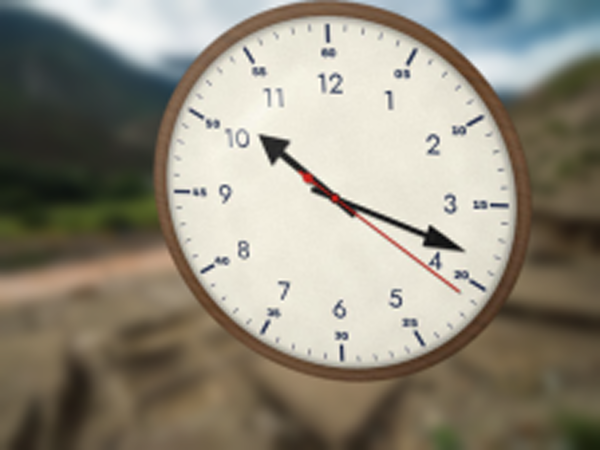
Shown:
**10:18:21**
